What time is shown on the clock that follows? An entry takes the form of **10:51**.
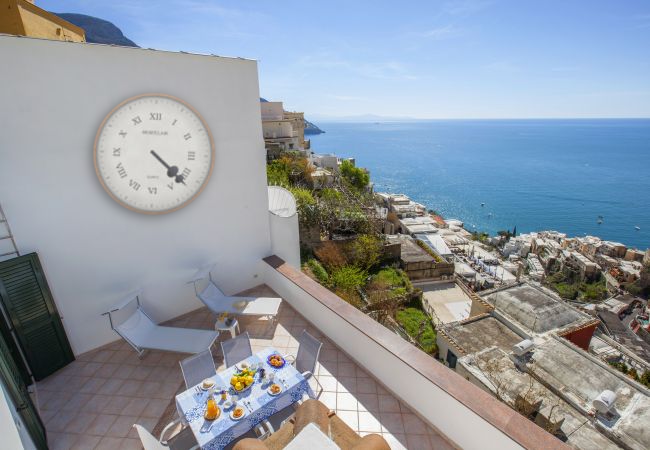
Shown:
**4:22**
